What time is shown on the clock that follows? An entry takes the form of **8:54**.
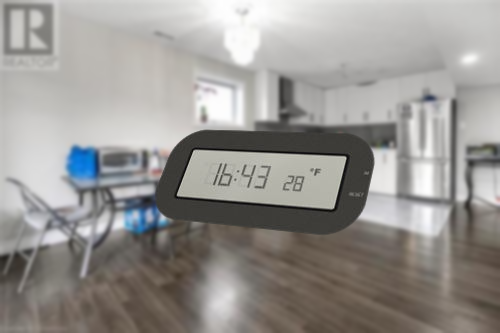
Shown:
**16:43**
